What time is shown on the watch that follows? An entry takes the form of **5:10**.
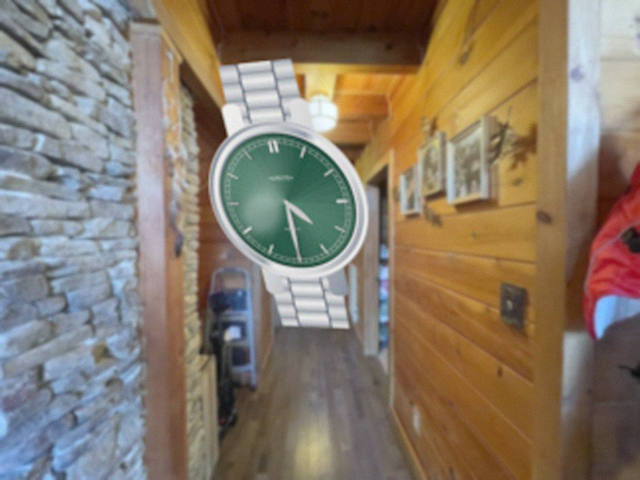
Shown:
**4:30**
